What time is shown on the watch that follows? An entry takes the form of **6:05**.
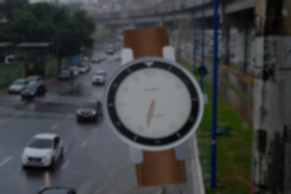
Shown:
**6:33**
